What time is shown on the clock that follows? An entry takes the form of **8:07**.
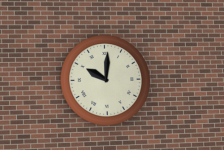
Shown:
**10:01**
